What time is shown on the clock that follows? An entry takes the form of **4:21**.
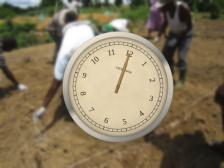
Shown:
**12:00**
